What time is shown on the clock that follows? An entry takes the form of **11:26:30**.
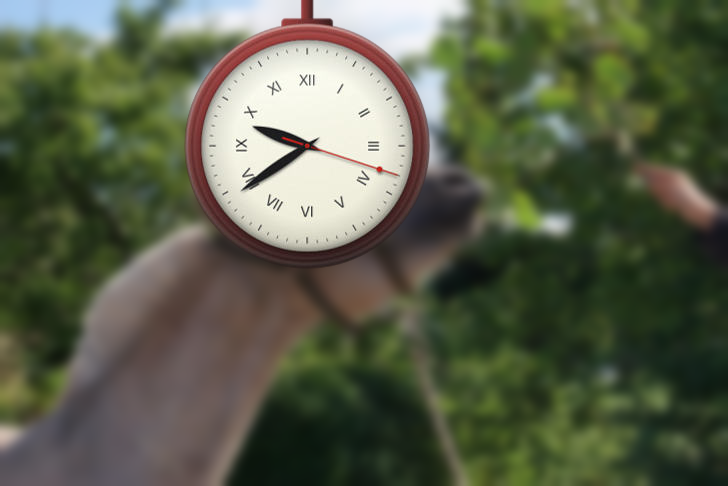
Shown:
**9:39:18**
